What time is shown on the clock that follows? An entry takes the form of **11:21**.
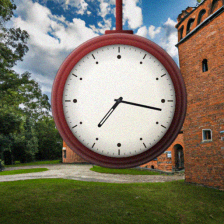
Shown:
**7:17**
